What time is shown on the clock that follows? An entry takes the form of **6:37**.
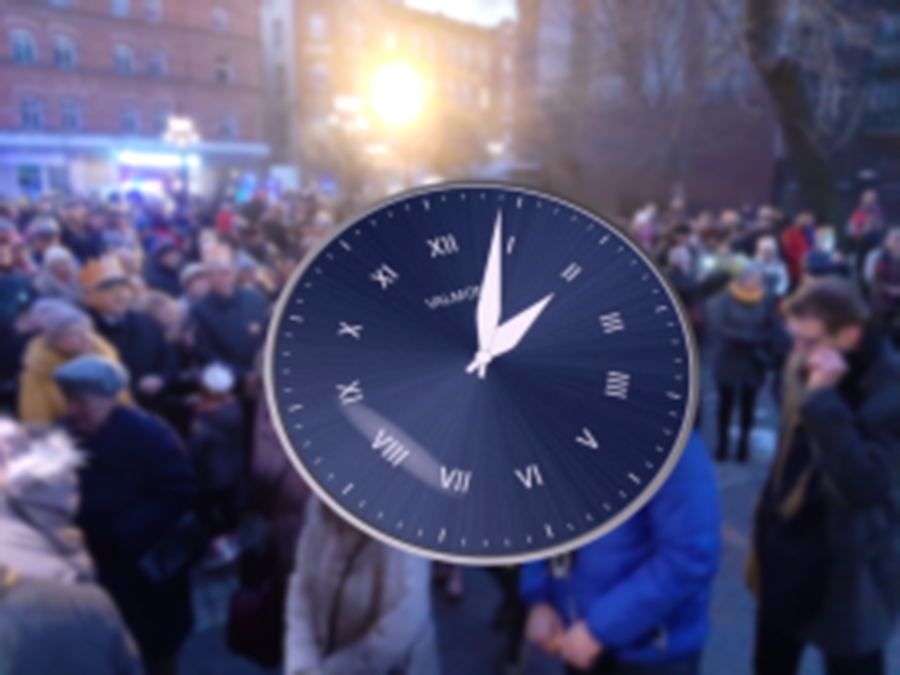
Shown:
**2:04**
